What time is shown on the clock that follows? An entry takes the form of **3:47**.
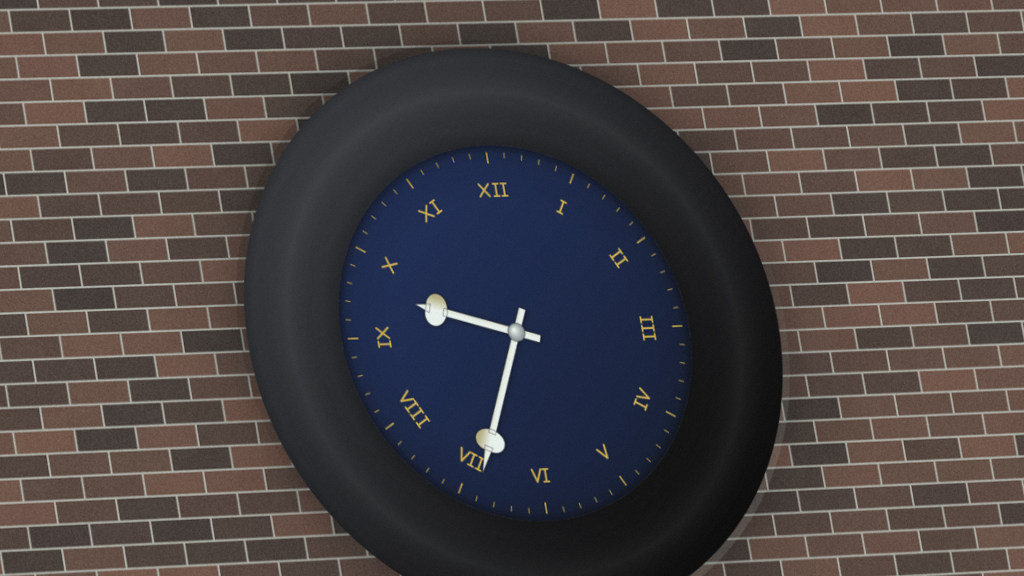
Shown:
**9:34**
